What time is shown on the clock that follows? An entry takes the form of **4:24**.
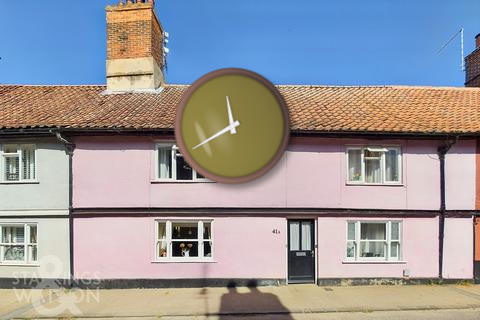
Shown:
**11:40**
